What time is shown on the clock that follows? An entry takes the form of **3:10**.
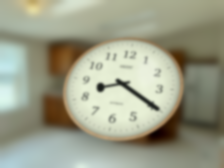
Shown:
**8:20**
